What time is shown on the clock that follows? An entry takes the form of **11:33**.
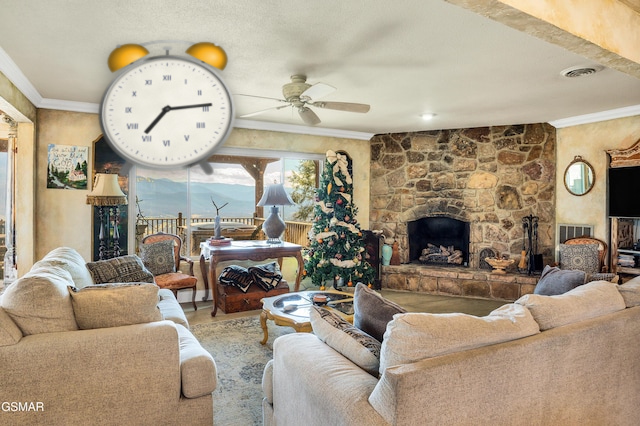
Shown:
**7:14**
